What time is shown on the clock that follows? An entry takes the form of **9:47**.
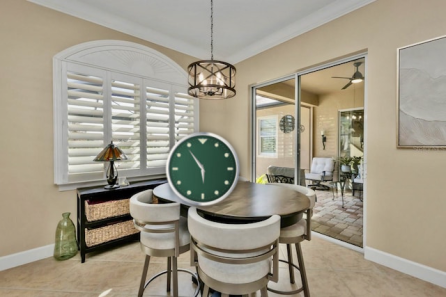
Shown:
**5:54**
